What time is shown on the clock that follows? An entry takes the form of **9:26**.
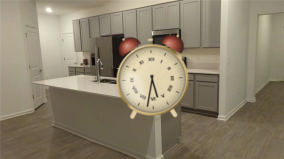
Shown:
**5:32**
